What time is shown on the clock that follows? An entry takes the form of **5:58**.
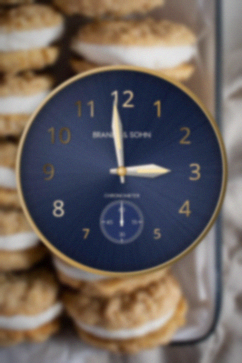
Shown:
**2:59**
